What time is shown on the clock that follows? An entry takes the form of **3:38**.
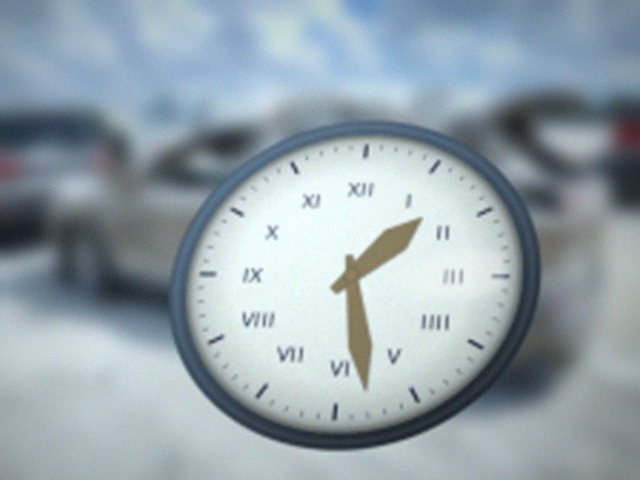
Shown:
**1:28**
